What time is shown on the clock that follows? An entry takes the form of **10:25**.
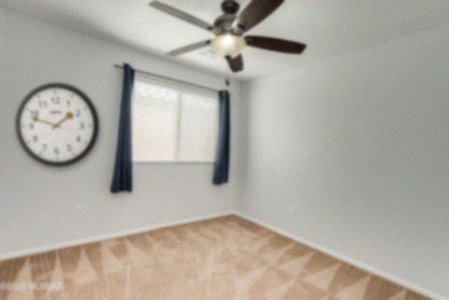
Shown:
**1:48**
